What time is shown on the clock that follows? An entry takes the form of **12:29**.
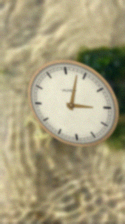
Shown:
**3:03**
